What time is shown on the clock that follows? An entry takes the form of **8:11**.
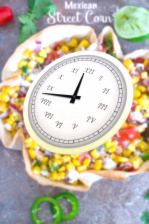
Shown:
**11:43**
